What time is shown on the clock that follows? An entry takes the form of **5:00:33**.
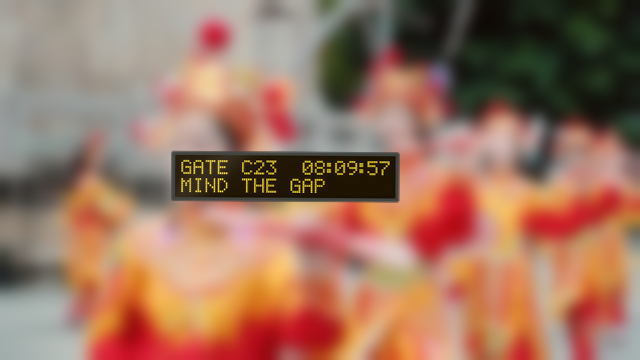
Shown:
**8:09:57**
